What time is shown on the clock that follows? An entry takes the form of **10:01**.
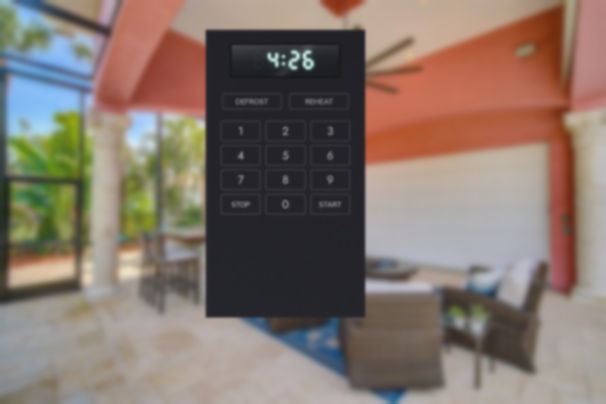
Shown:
**4:26**
